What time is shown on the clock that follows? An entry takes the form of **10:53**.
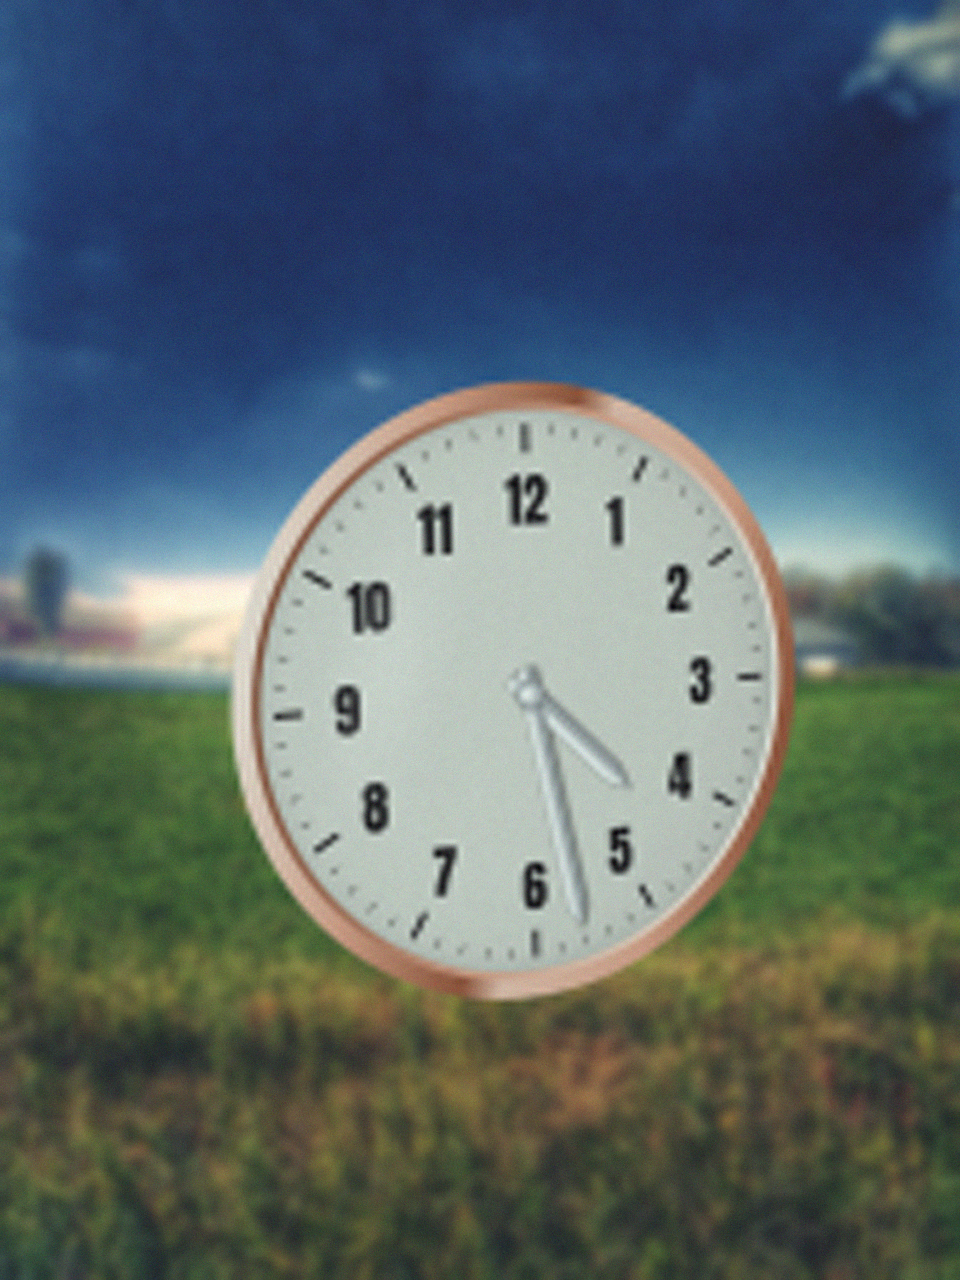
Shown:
**4:28**
